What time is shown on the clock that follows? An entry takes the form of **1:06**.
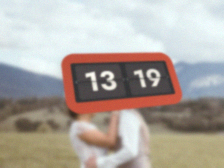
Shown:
**13:19**
